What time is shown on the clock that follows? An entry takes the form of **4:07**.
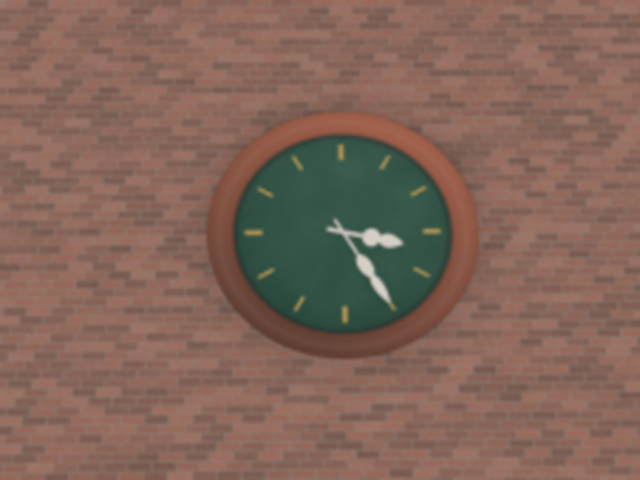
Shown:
**3:25**
